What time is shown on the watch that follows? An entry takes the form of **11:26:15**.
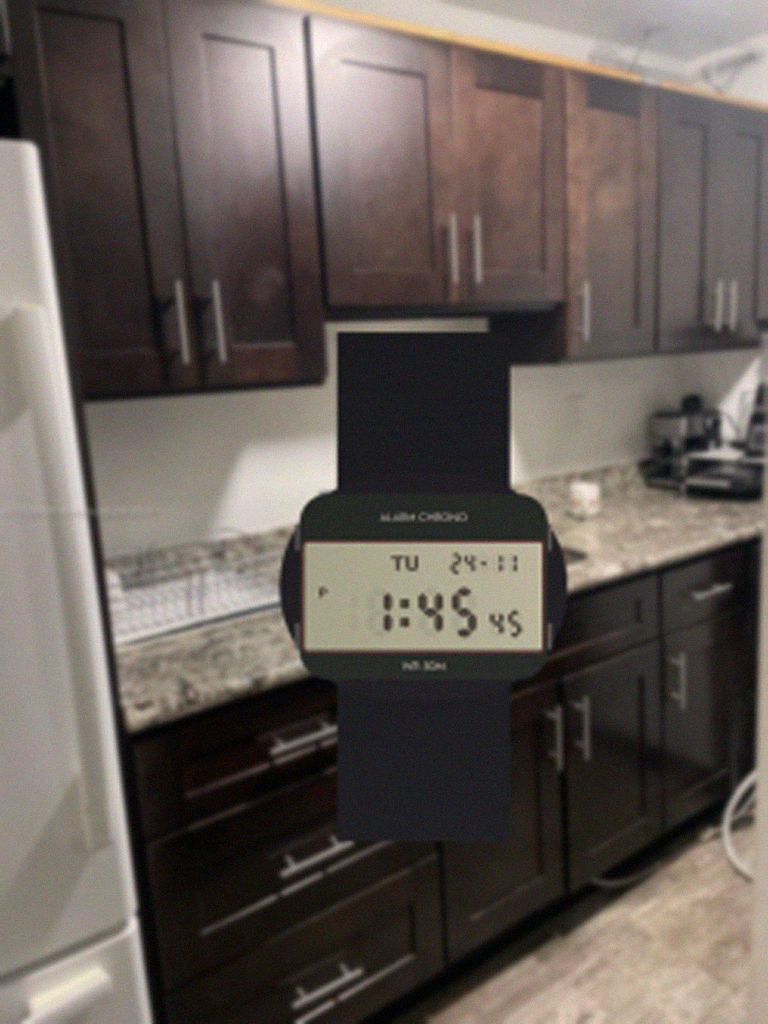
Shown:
**1:45:45**
